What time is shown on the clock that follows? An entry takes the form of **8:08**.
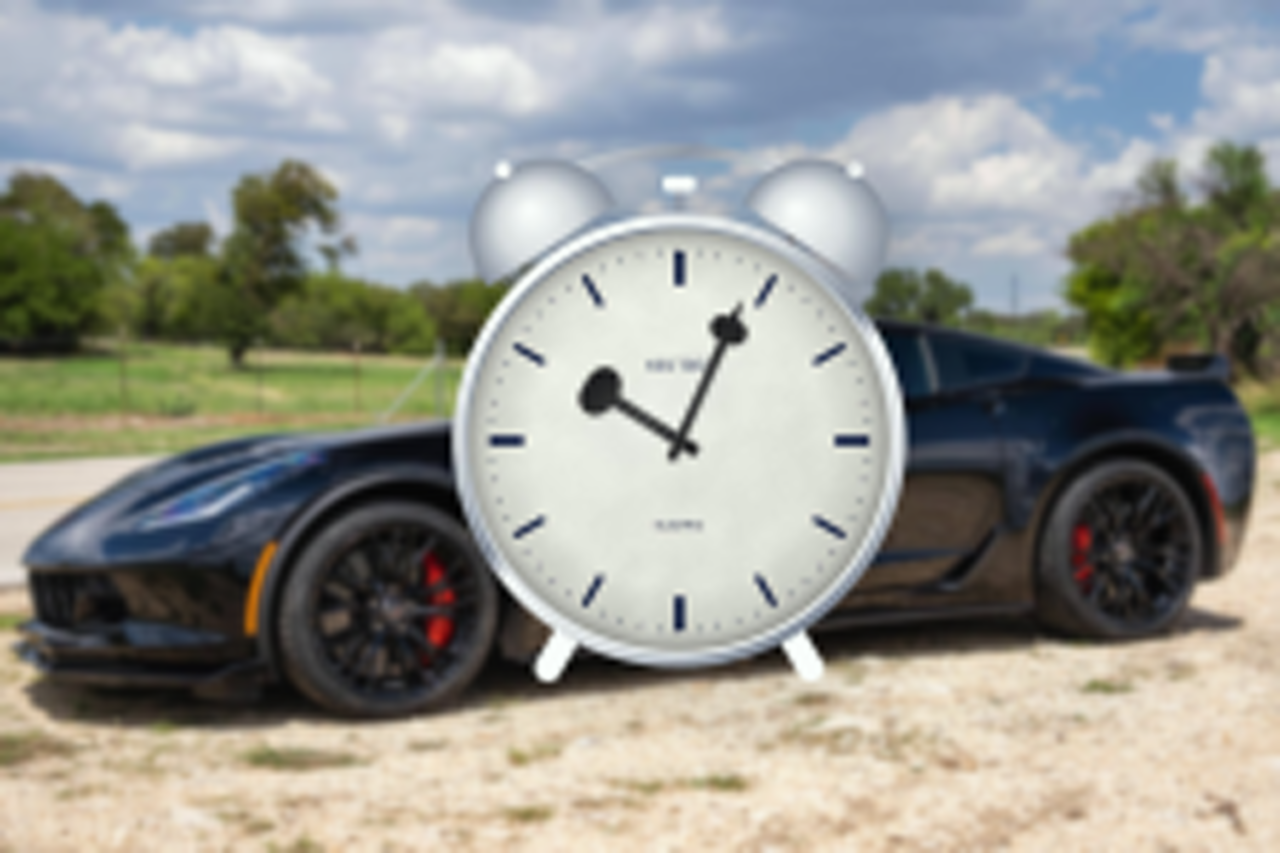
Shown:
**10:04**
